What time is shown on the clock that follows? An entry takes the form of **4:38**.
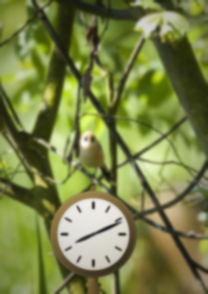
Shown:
**8:11**
